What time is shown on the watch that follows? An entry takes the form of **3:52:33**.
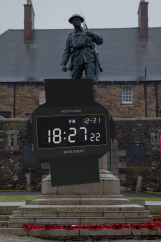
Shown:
**18:27:22**
